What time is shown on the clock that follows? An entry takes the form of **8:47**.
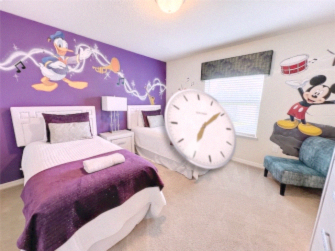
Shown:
**7:09**
